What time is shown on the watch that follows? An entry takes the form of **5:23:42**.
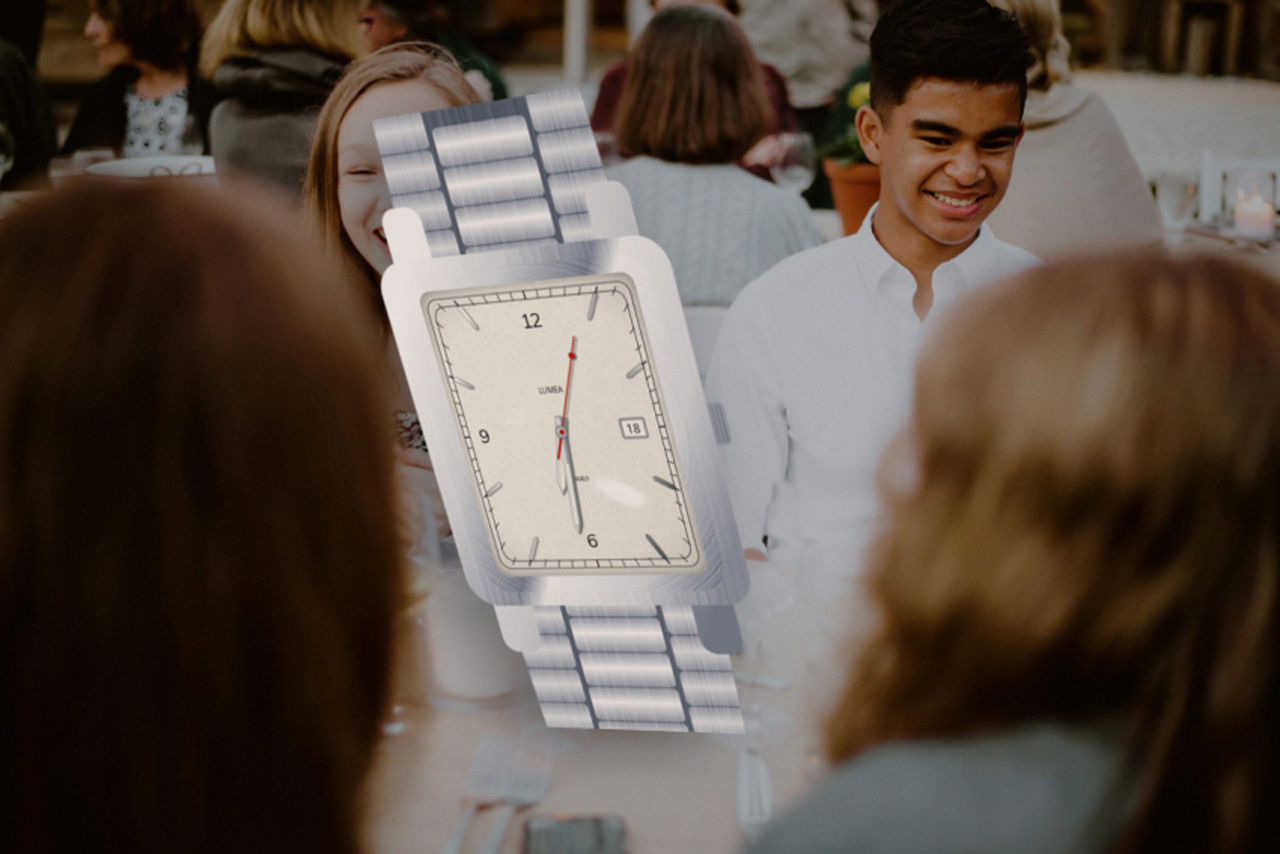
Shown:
**6:31:04**
